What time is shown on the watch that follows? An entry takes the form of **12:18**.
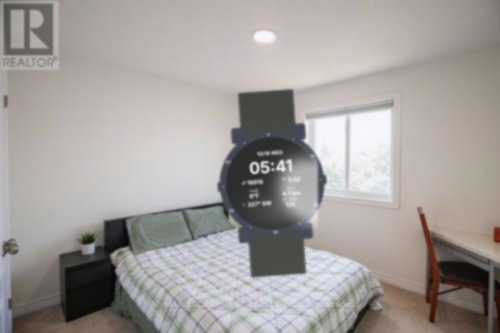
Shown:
**5:41**
